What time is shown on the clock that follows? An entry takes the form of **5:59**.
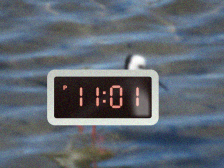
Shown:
**11:01**
